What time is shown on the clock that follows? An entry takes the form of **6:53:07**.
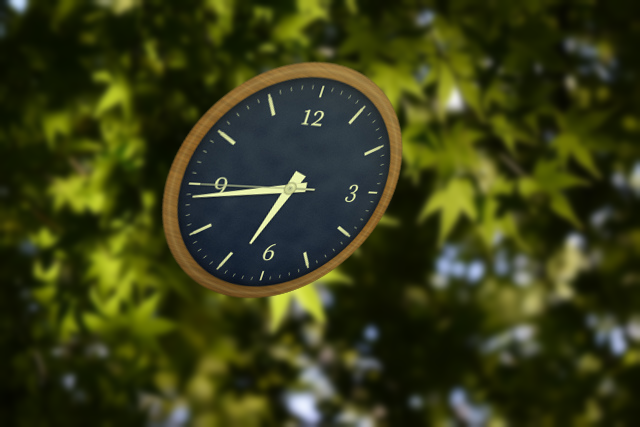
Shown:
**6:43:45**
